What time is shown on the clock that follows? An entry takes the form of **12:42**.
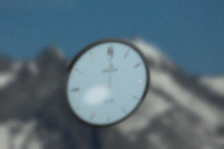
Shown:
**12:00**
